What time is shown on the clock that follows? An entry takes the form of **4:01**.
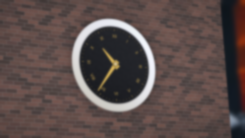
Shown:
**10:36**
